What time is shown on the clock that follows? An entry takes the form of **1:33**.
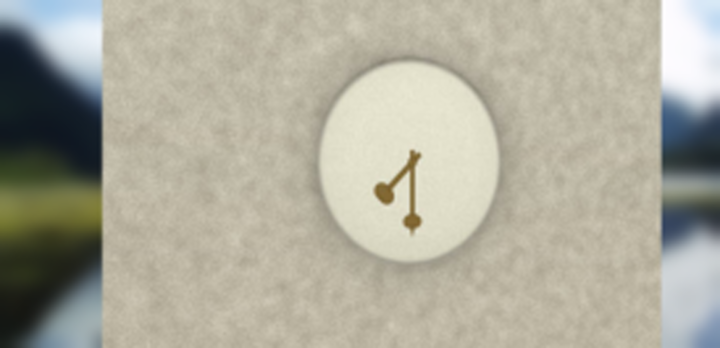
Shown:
**7:30**
